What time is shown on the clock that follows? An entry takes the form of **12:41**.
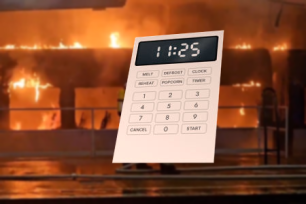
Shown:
**11:25**
